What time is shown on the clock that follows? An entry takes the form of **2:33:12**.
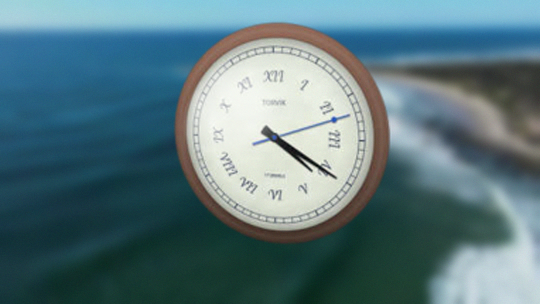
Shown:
**4:20:12**
